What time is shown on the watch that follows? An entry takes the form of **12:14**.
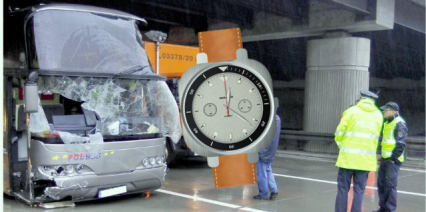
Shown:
**12:22**
